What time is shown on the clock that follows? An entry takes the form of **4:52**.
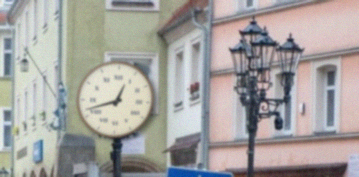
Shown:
**12:42**
